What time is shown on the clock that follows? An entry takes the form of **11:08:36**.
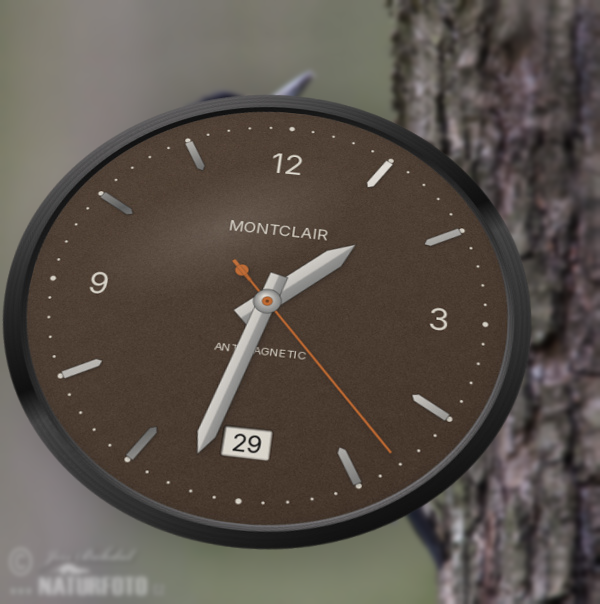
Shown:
**1:32:23**
